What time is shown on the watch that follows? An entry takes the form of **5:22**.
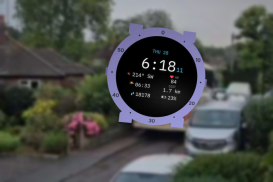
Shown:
**6:18**
